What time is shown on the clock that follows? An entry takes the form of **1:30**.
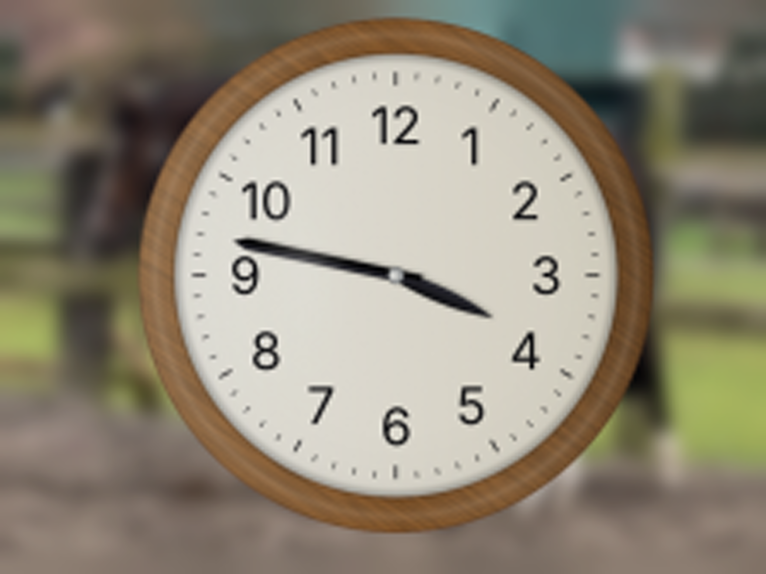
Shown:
**3:47**
